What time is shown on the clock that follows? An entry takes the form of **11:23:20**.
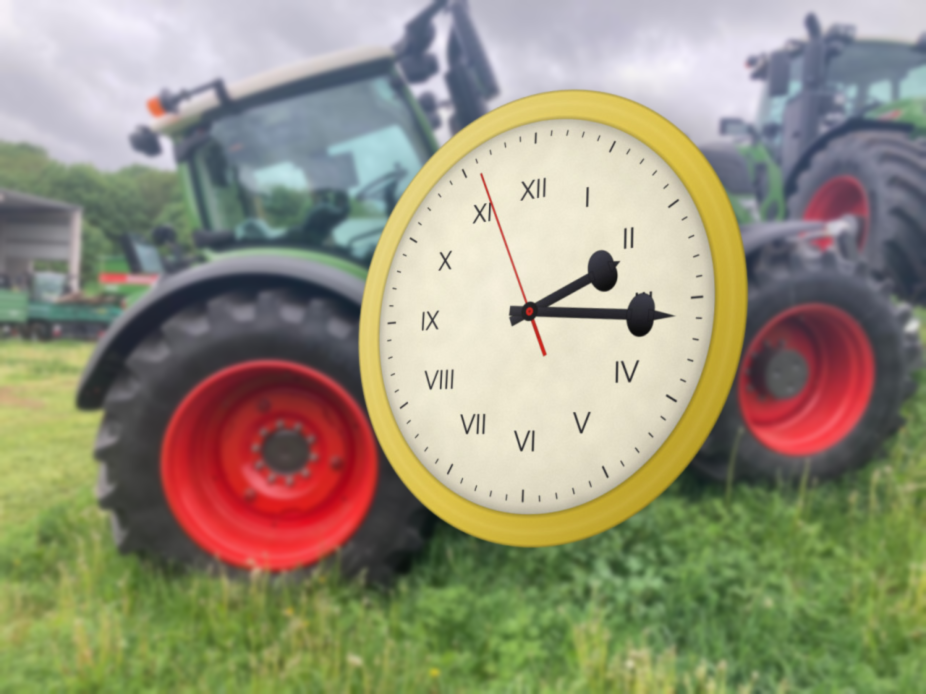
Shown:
**2:15:56**
